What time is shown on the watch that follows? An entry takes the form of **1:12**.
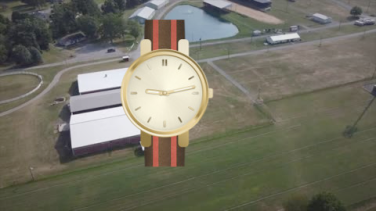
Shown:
**9:13**
